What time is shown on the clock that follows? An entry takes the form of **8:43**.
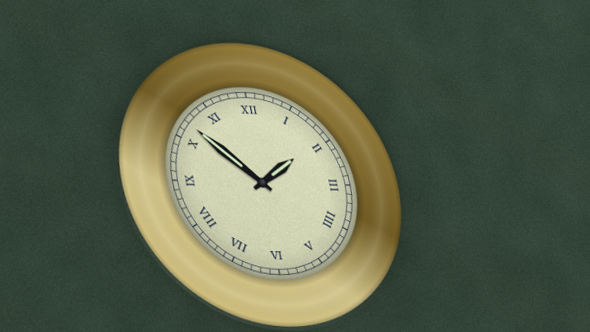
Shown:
**1:52**
